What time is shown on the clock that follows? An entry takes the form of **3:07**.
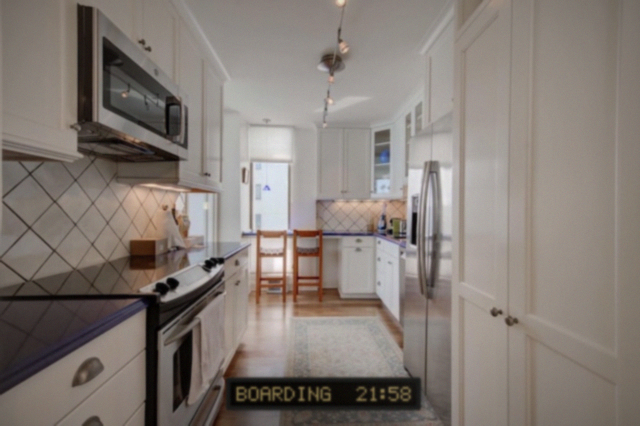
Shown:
**21:58**
